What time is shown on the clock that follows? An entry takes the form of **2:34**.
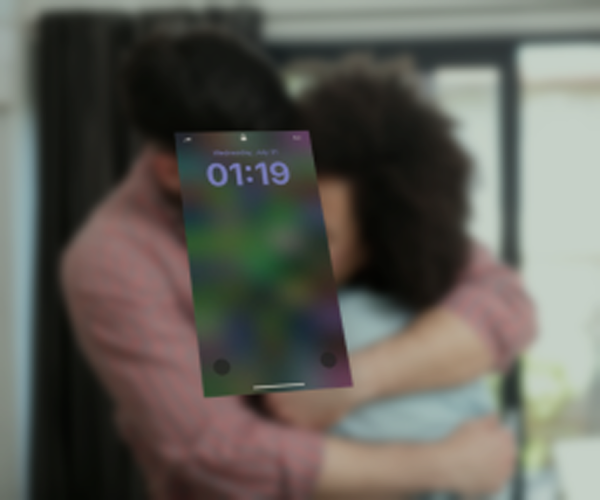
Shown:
**1:19**
